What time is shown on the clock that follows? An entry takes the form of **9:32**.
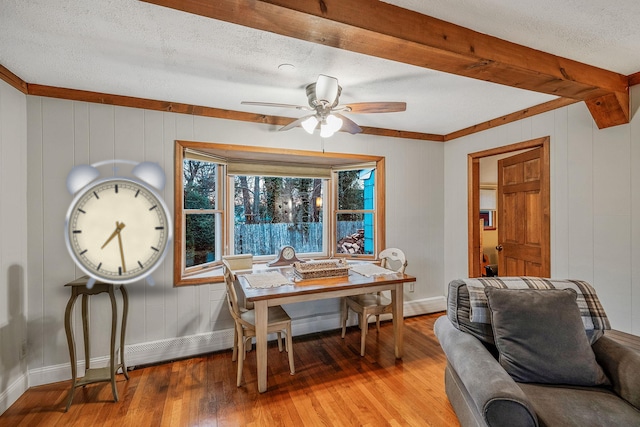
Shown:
**7:29**
